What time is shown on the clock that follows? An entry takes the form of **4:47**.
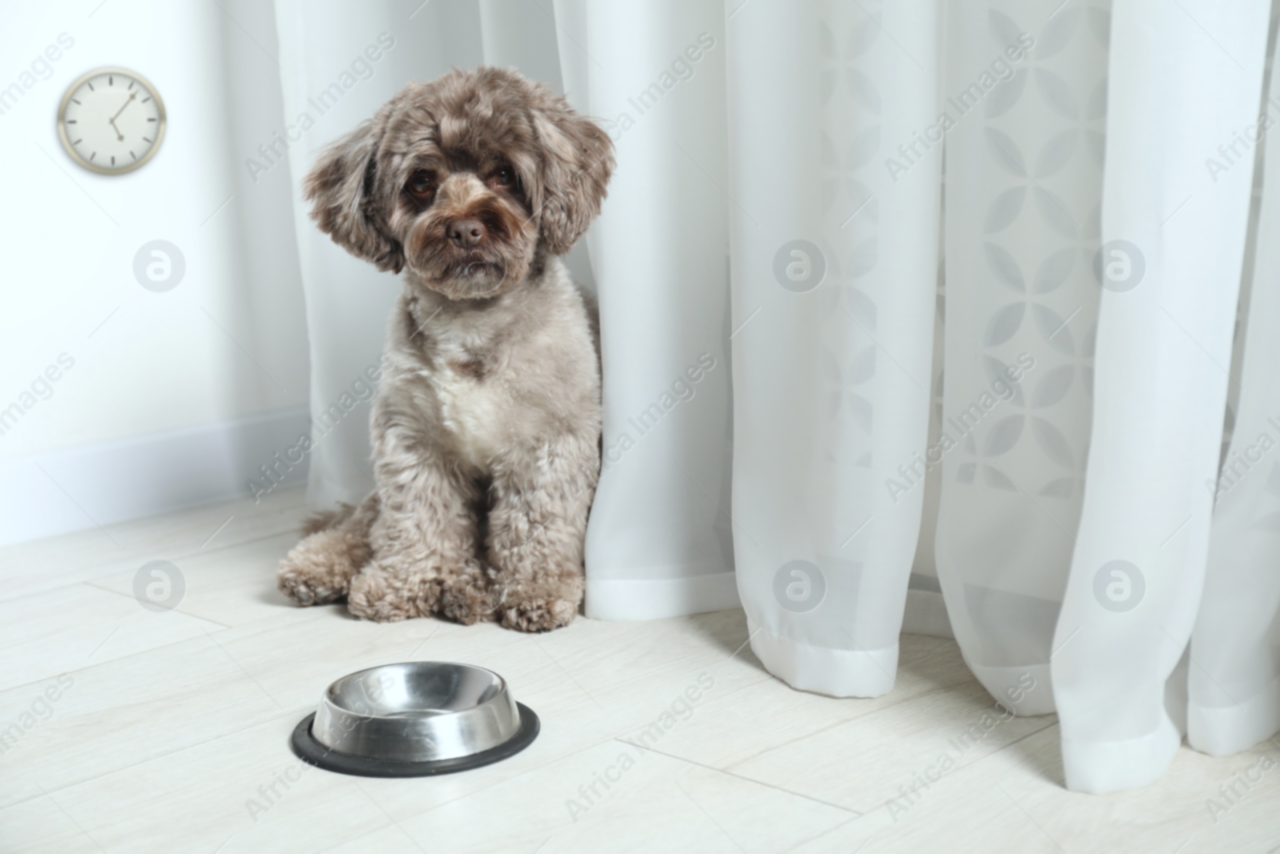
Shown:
**5:07**
